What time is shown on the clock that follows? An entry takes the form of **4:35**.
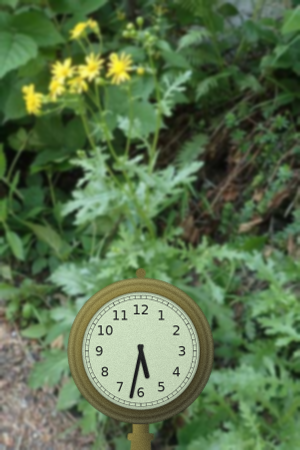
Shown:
**5:32**
